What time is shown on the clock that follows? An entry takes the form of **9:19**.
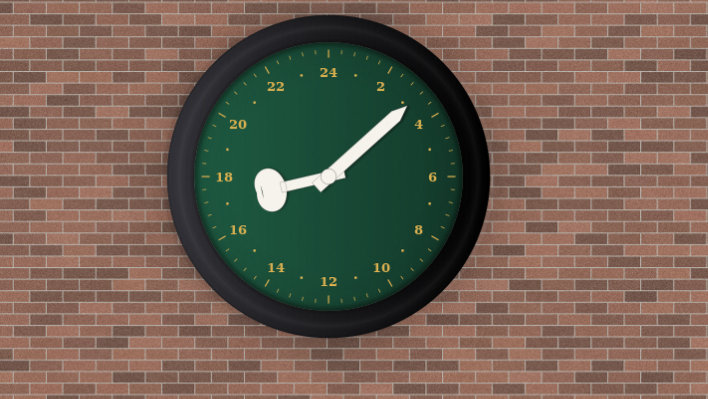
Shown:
**17:08**
